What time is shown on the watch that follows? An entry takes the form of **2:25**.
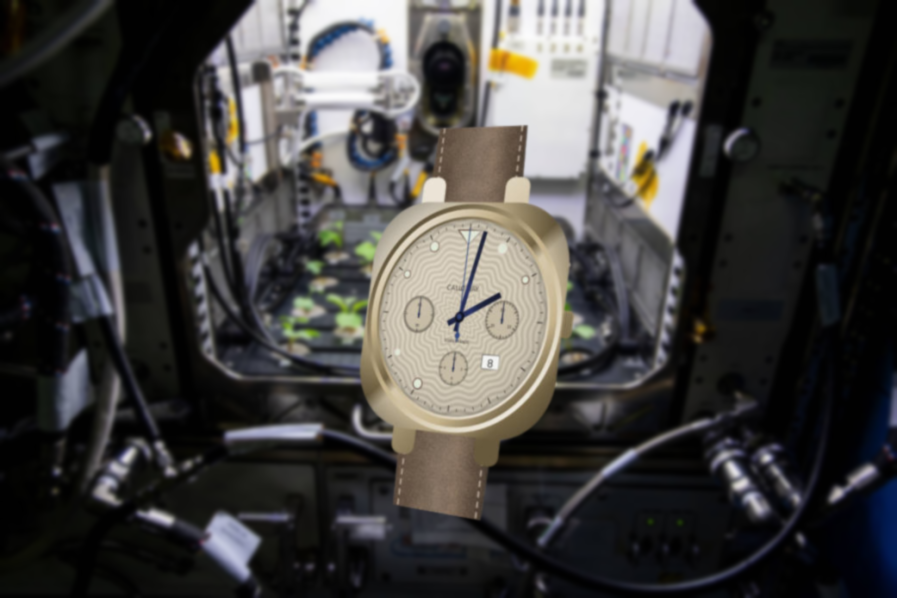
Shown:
**2:02**
